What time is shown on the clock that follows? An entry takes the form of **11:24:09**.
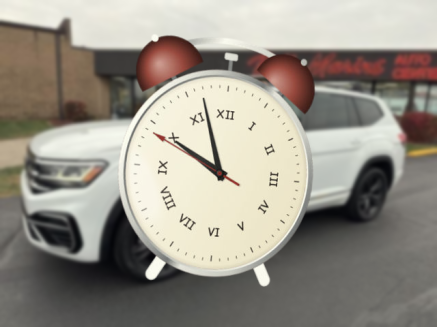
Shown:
**9:56:49**
